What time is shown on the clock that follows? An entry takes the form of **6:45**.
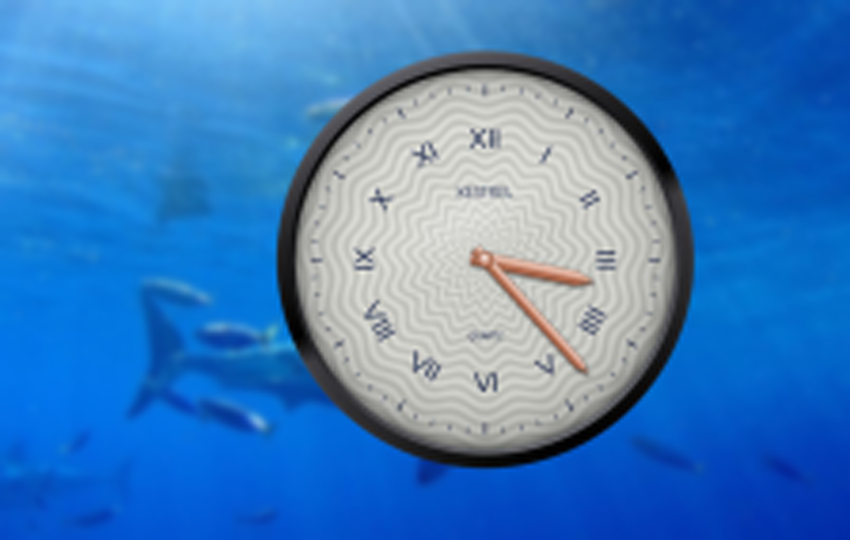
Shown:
**3:23**
